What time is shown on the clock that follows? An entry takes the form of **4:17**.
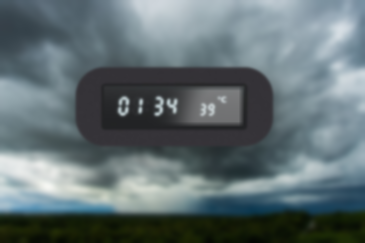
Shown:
**1:34**
